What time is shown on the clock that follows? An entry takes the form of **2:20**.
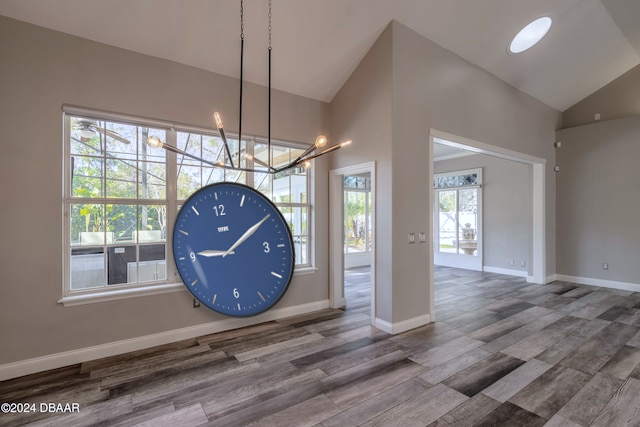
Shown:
**9:10**
